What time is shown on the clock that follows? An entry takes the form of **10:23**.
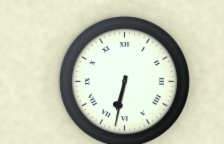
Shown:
**6:32**
